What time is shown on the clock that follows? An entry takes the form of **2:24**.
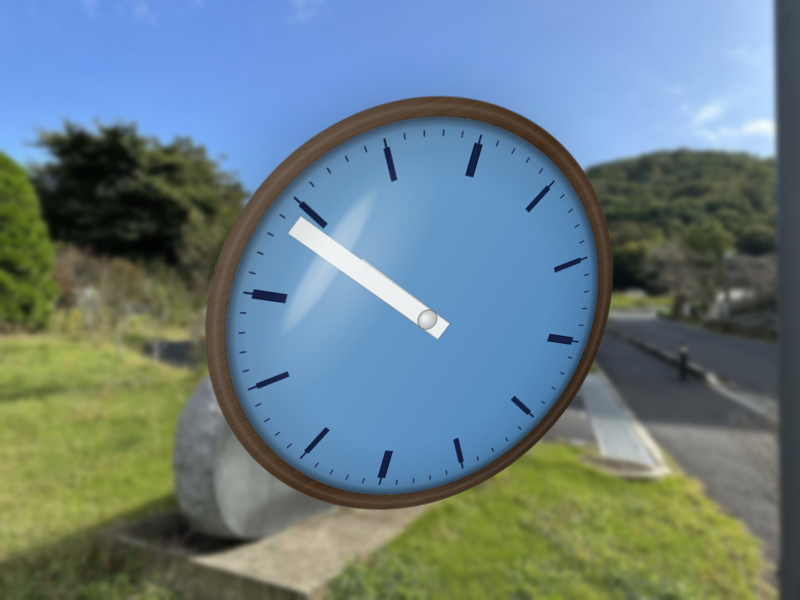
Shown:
**9:49**
